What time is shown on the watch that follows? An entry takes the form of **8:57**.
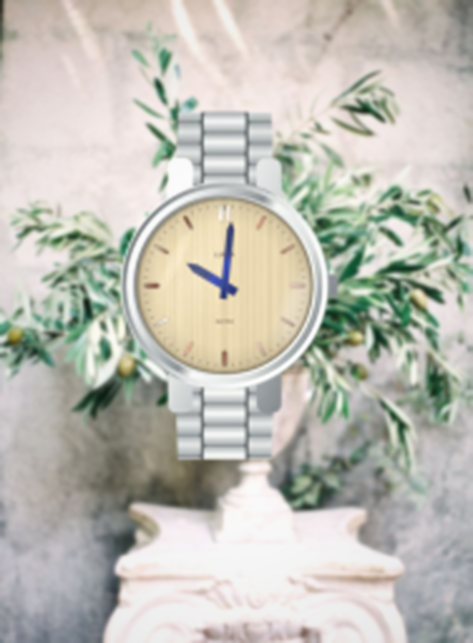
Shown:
**10:01**
